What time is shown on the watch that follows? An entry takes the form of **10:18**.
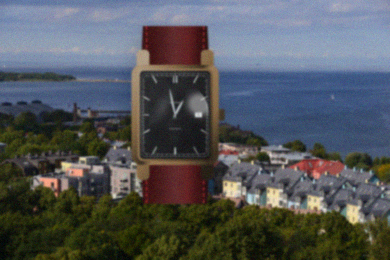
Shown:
**12:58**
